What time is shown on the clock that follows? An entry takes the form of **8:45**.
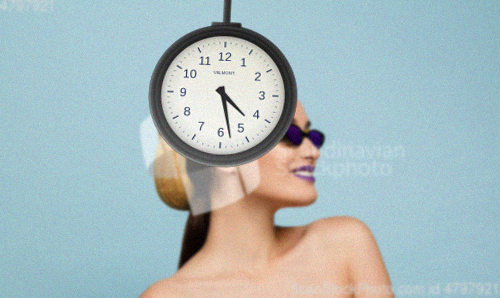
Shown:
**4:28**
